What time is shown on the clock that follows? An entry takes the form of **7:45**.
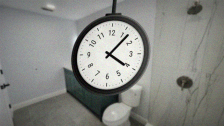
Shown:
**4:07**
